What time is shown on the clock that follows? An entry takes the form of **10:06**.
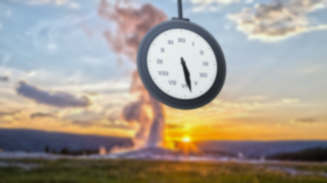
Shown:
**5:28**
